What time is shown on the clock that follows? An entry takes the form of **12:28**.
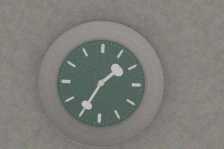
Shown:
**1:35**
